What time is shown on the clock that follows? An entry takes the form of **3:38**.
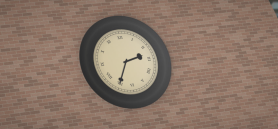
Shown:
**2:35**
